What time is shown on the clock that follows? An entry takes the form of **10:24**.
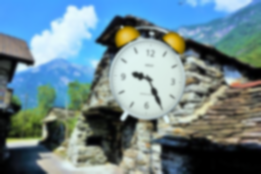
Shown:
**9:25**
